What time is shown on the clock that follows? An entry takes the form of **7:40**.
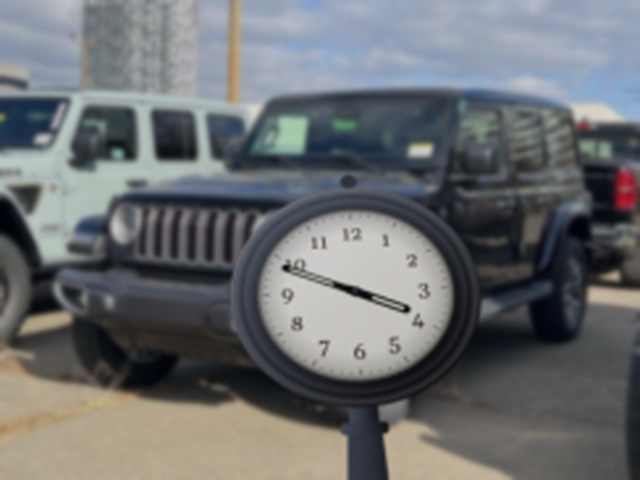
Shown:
**3:49**
